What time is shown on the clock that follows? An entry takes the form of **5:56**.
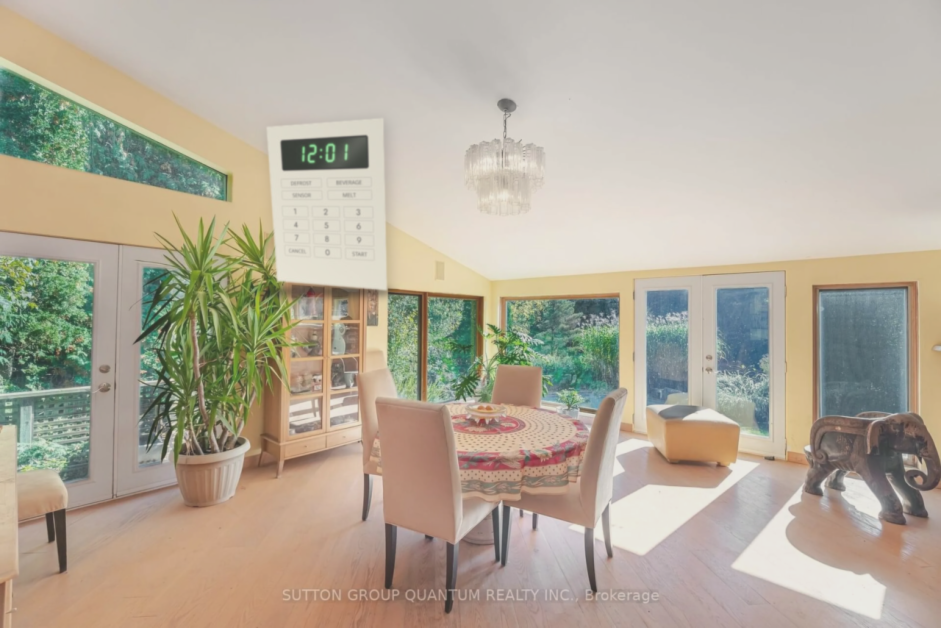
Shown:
**12:01**
